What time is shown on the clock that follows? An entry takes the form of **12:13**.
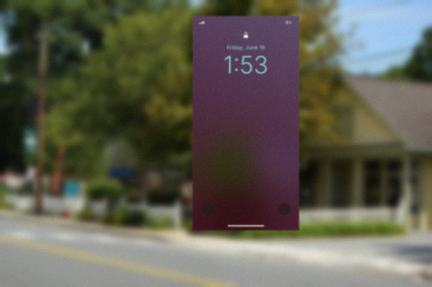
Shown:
**1:53**
